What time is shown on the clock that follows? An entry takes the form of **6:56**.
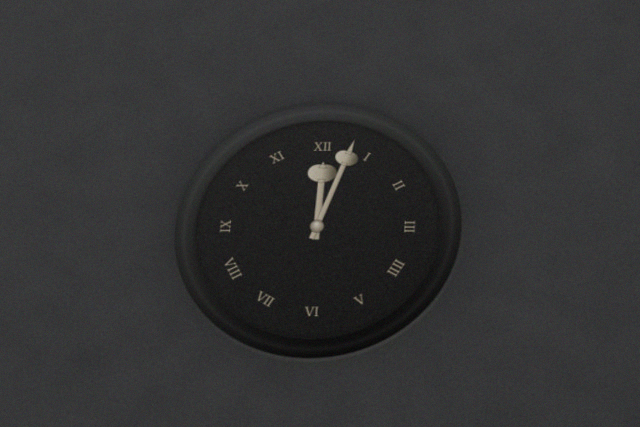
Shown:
**12:03**
